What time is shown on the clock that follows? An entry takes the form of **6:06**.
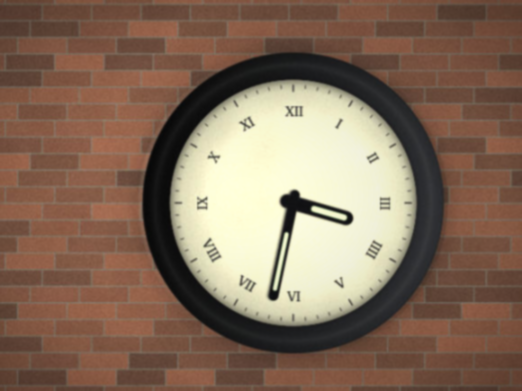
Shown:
**3:32**
